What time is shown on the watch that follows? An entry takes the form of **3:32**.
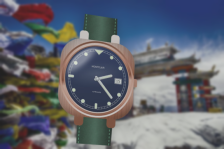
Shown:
**2:23**
